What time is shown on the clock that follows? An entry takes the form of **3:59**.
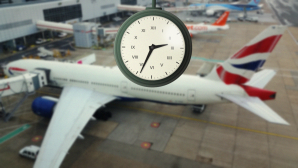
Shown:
**2:34**
